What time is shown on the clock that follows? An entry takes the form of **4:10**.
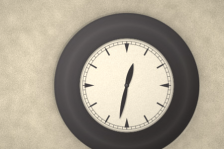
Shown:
**12:32**
